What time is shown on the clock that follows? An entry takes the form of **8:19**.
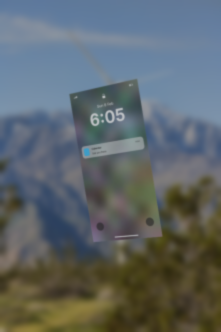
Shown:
**6:05**
